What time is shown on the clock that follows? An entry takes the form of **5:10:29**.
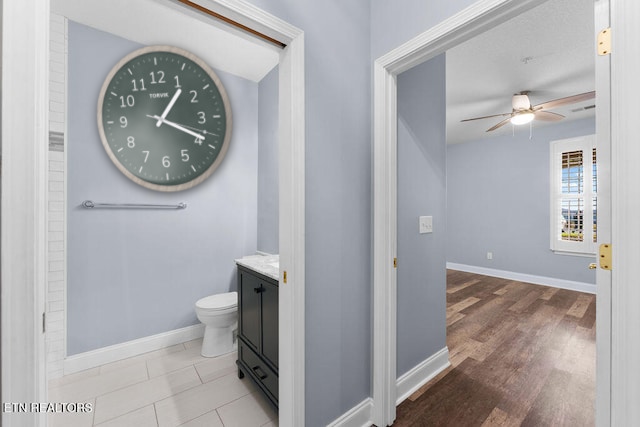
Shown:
**1:19:18**
